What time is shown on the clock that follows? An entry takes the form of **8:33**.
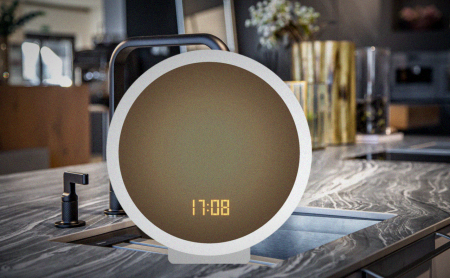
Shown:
**17:08**
